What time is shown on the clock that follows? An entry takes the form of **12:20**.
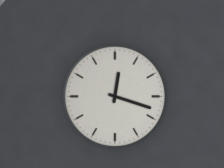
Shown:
**12:18**
